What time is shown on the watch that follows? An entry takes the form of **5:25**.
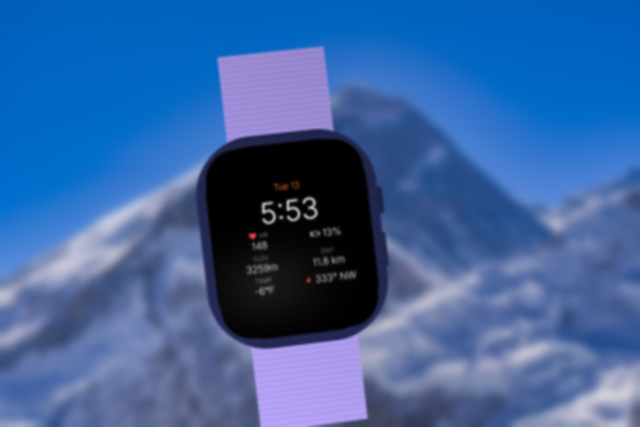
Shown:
**5:53**
